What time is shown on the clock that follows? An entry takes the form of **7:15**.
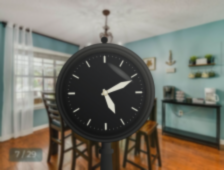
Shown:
**5:11**
